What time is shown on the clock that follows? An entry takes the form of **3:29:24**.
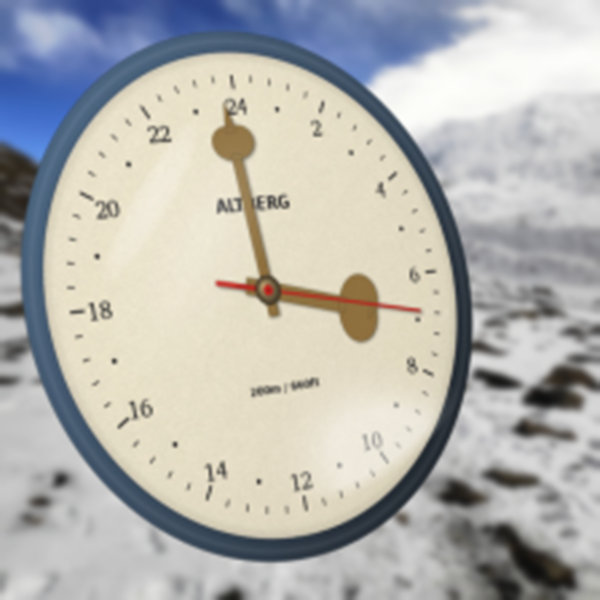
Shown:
**6:59:17**
